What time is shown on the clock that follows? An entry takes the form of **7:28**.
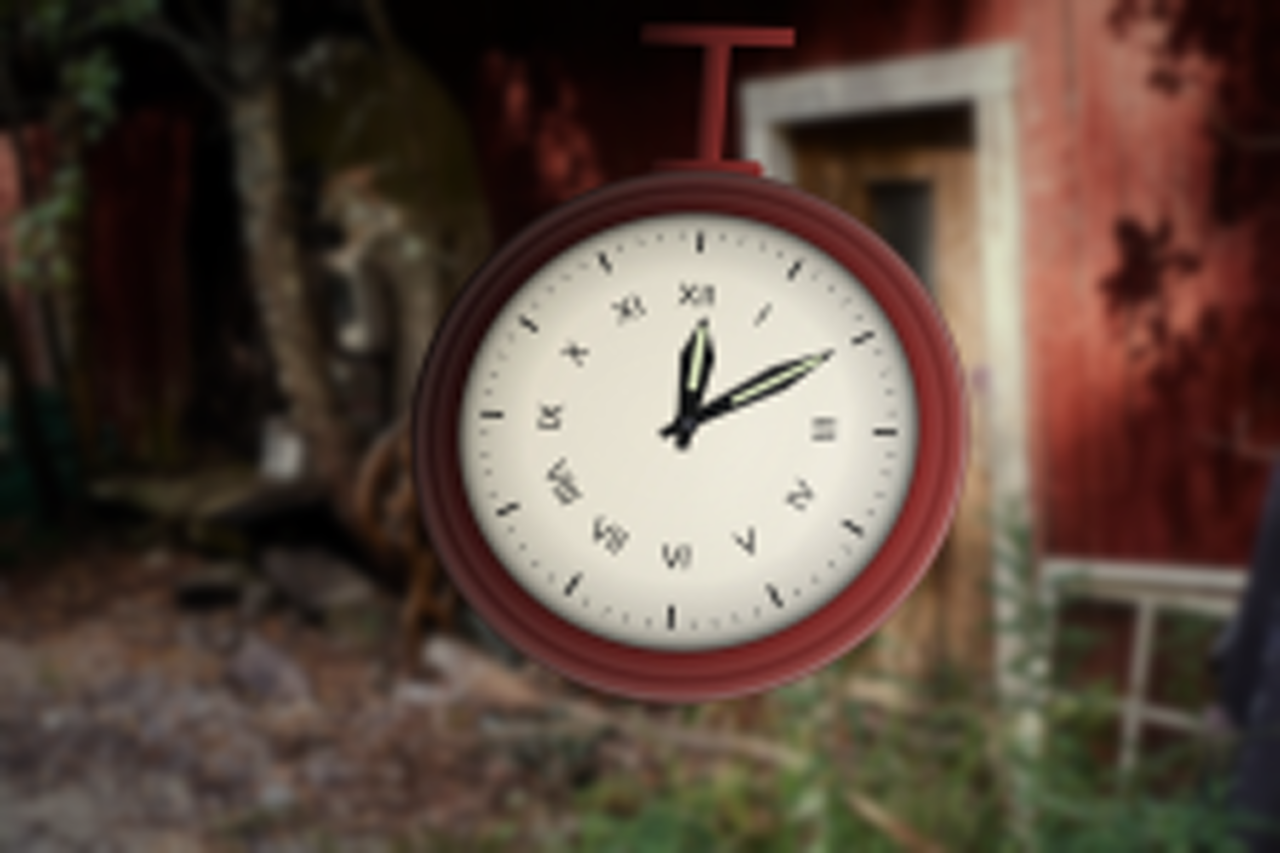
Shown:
**12:10**
